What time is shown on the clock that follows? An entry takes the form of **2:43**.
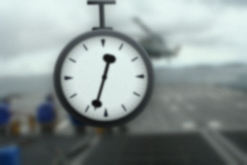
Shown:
**12:33**
